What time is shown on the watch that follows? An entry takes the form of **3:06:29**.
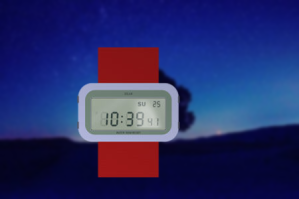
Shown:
**10:39:41**
